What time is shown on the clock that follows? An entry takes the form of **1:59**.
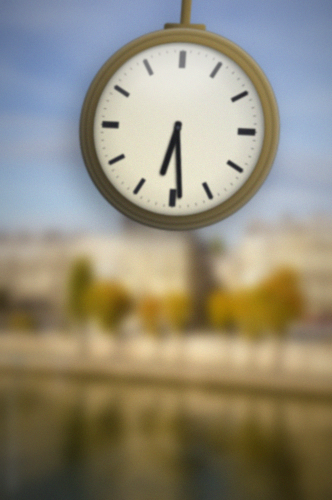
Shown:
**6:29**
